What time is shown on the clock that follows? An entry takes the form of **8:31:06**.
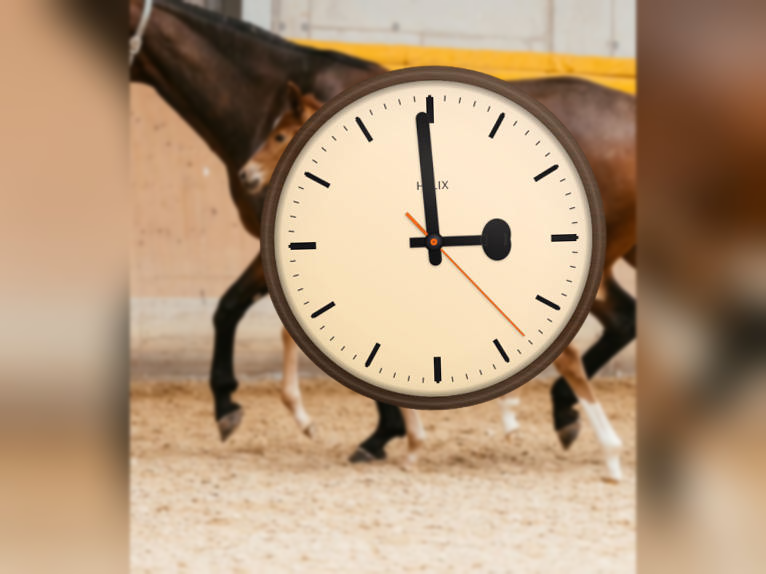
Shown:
**2:59:23**
